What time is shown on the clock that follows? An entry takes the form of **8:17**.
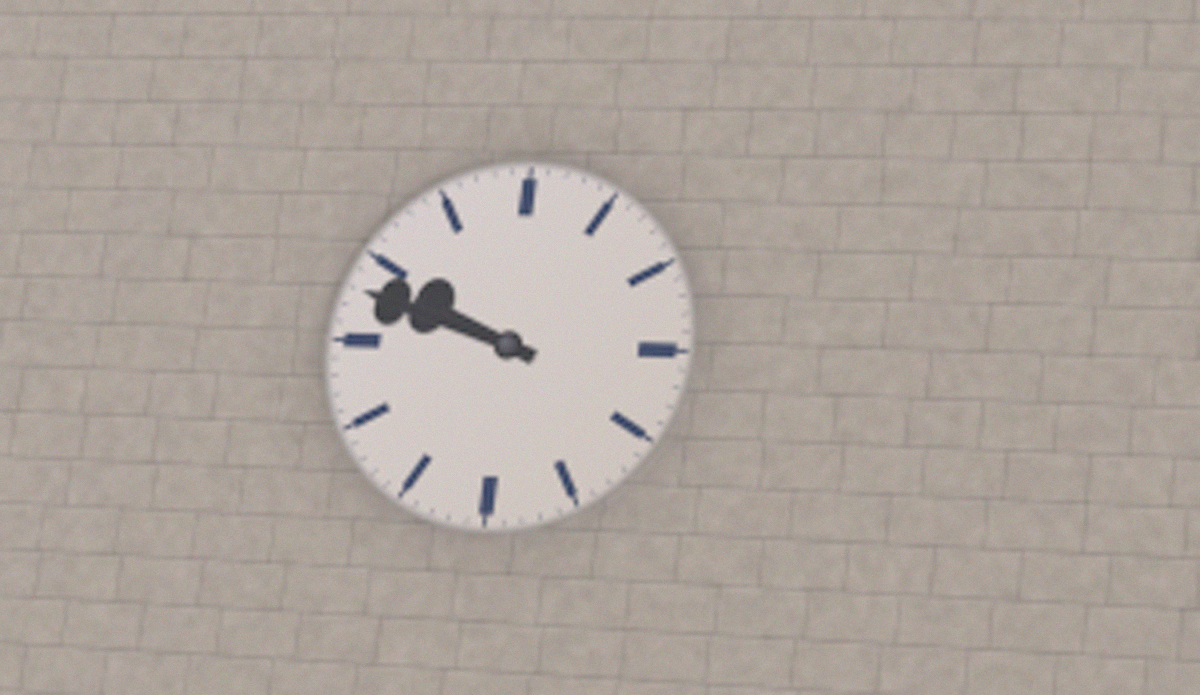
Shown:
**9:48**
